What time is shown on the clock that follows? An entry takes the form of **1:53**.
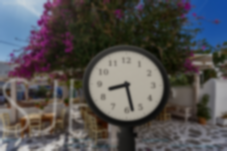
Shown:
**8:28**
